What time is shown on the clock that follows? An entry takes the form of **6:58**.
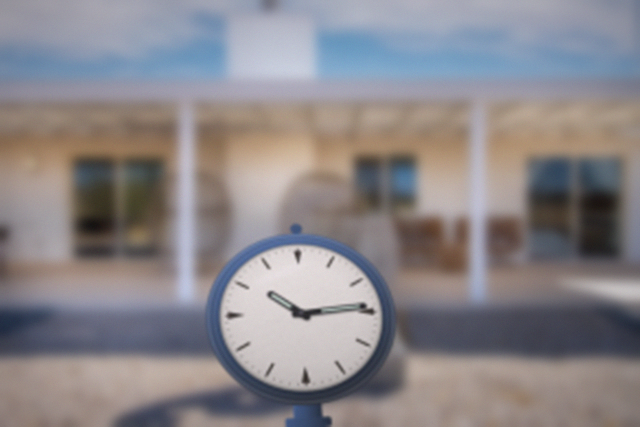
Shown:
**10:14**
